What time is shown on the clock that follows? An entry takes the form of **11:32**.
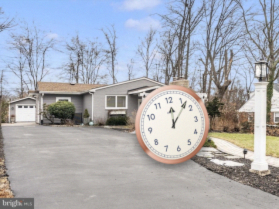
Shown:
**12:07**
